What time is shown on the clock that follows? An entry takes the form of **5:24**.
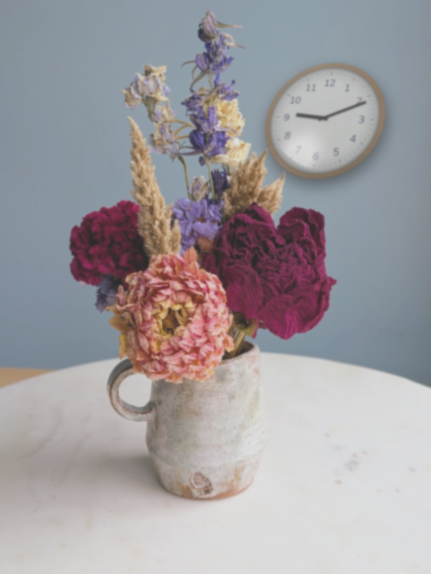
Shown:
**9:11**
